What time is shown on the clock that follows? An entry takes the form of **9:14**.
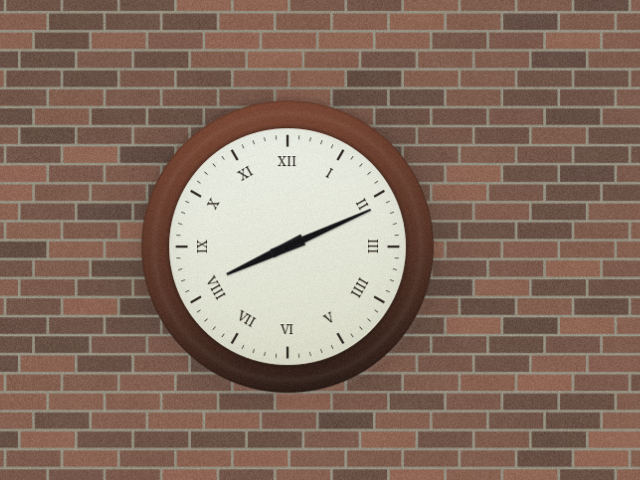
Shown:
**8:11**
